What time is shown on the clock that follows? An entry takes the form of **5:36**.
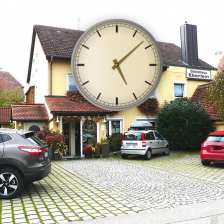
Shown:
**5:08**
